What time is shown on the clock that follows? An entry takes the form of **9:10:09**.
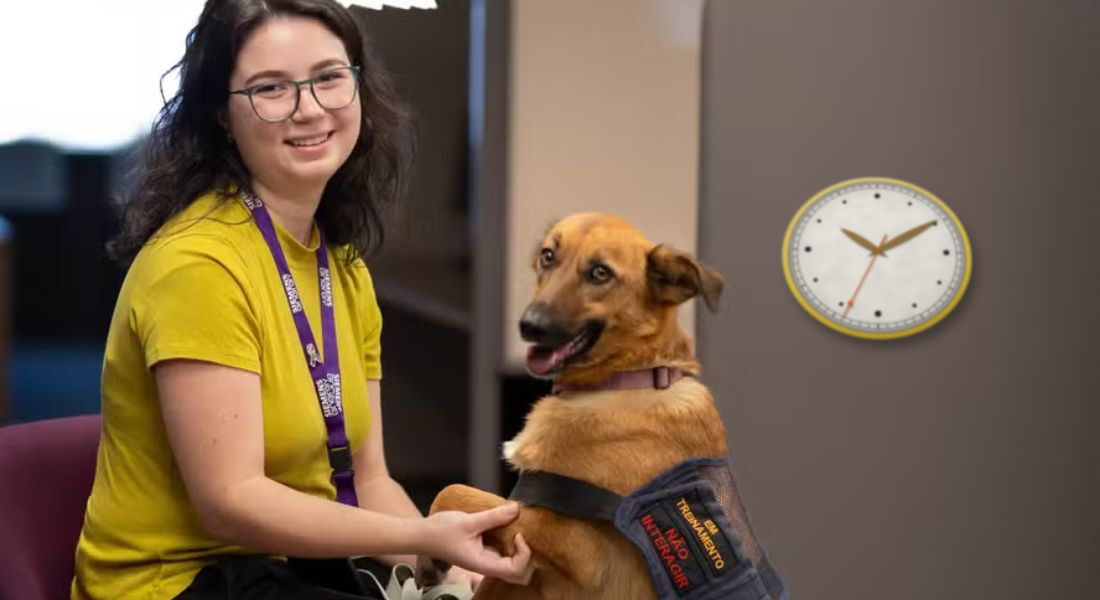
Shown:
**10:09:34**
